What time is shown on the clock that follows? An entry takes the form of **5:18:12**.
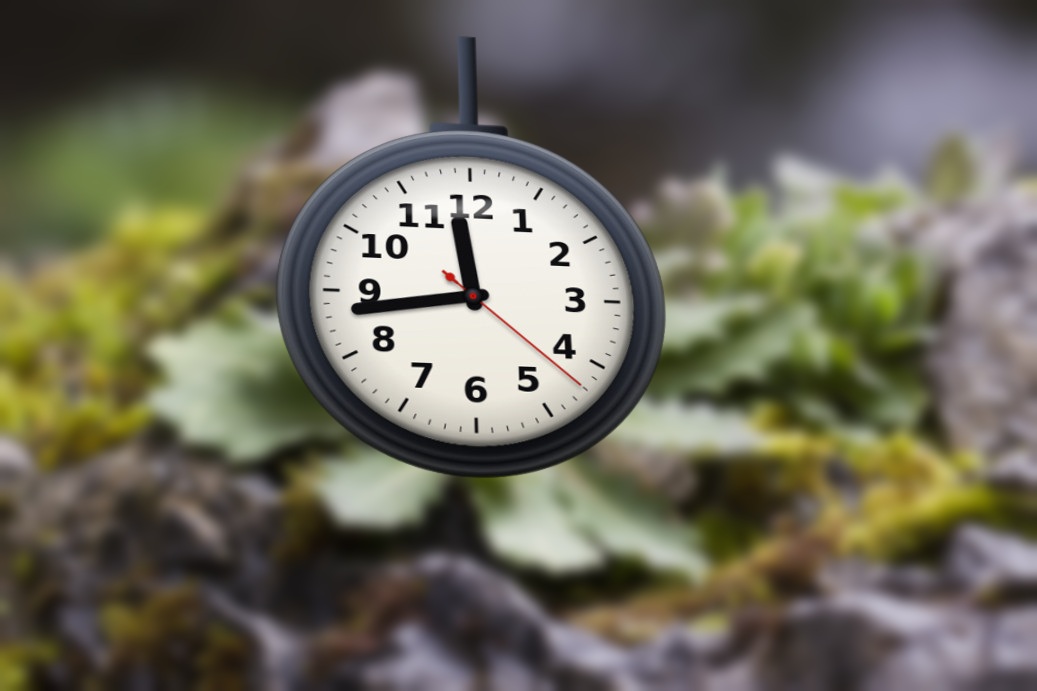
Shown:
**11:43:22**
